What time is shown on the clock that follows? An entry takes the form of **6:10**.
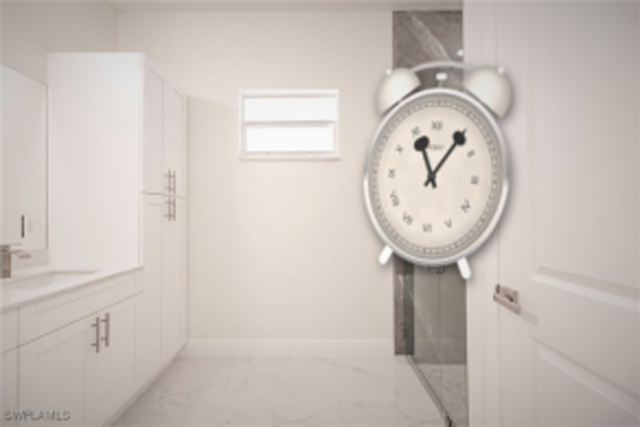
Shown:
**11:06**
